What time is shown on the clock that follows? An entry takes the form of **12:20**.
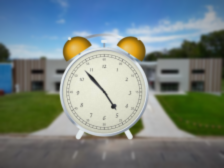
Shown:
**4:53**
